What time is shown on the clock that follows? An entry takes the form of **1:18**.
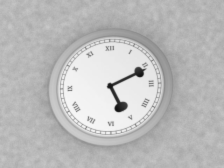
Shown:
**5:11**
